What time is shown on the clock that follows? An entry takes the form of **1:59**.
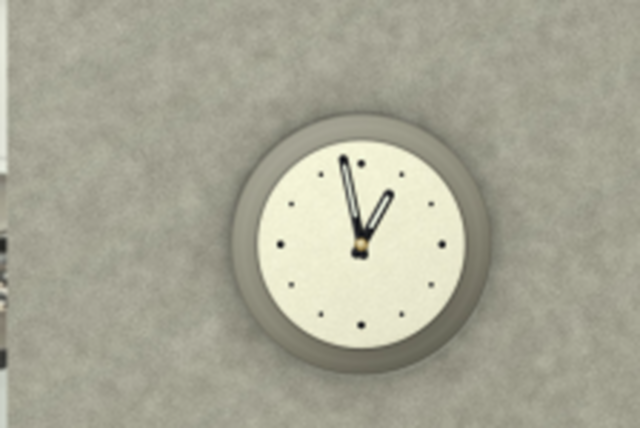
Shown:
**12:58**
